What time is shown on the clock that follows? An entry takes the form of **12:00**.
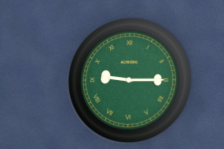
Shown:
**9:15**
